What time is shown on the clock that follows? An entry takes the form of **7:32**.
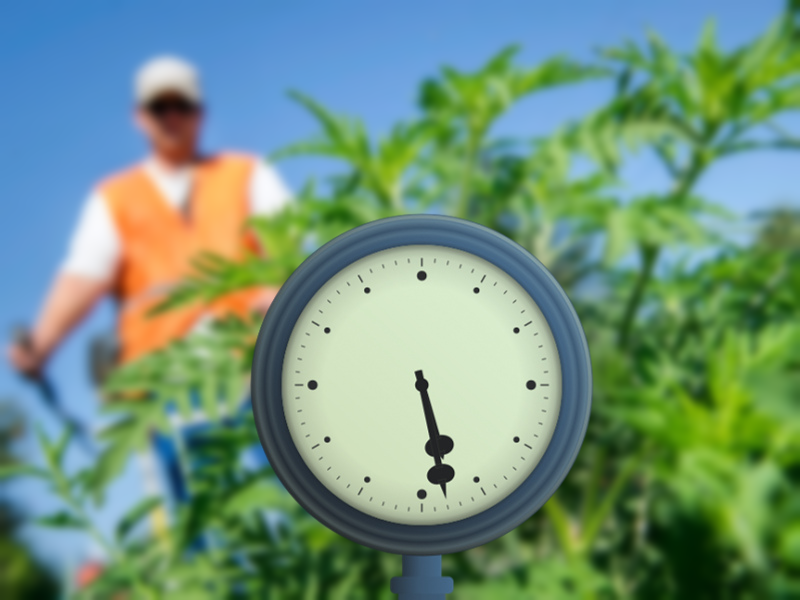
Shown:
**5:28**
